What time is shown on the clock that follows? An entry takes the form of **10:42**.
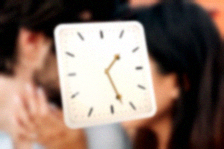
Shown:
**1:27**
